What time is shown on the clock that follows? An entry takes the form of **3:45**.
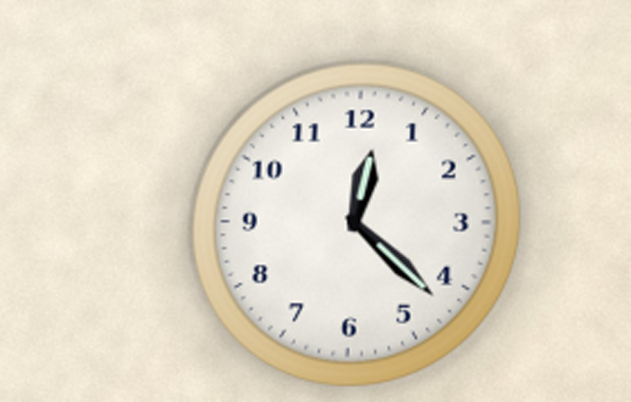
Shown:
**12:22**
